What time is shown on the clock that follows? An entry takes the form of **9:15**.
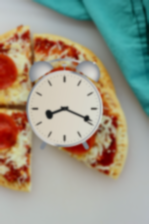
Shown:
**8:19**
